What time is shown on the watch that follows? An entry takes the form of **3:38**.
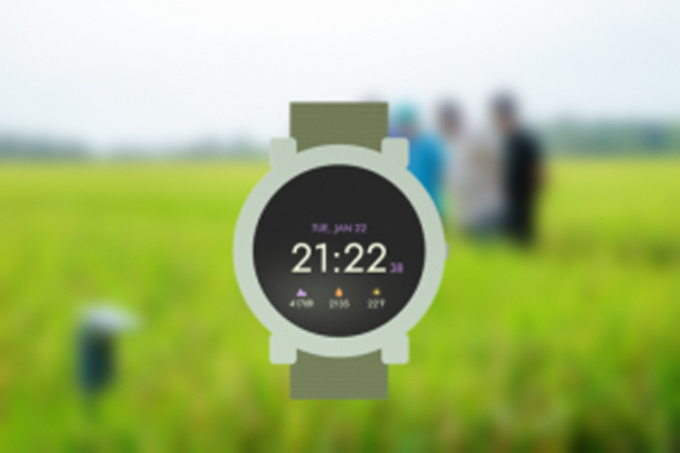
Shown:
**21:22**
